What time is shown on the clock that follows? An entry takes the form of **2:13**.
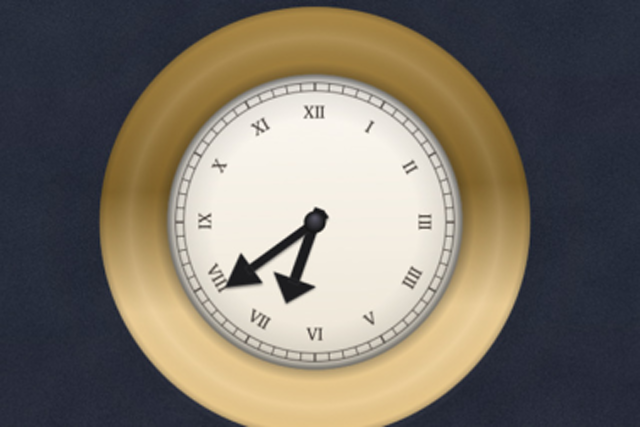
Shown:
**6:39**
